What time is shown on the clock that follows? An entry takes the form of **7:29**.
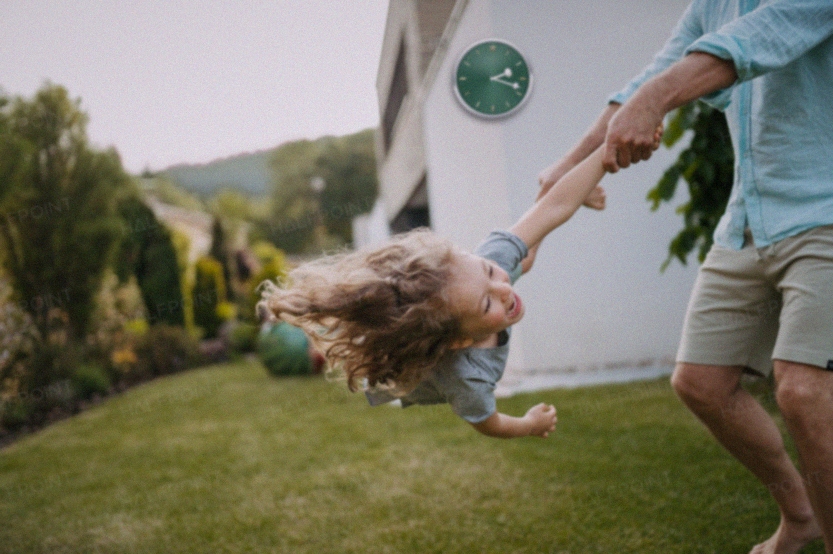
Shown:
**2:18**
